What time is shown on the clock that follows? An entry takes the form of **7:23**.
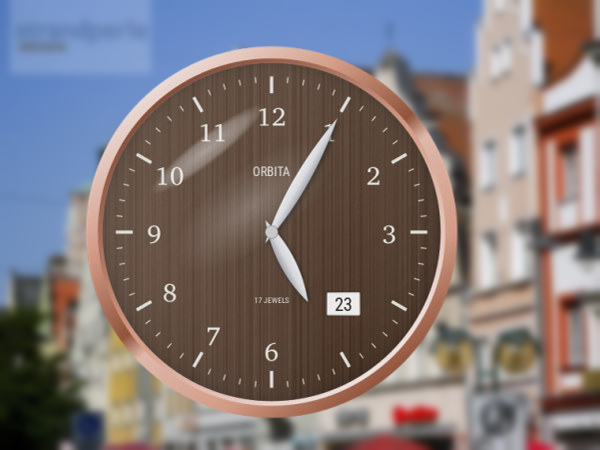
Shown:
**5:05**
